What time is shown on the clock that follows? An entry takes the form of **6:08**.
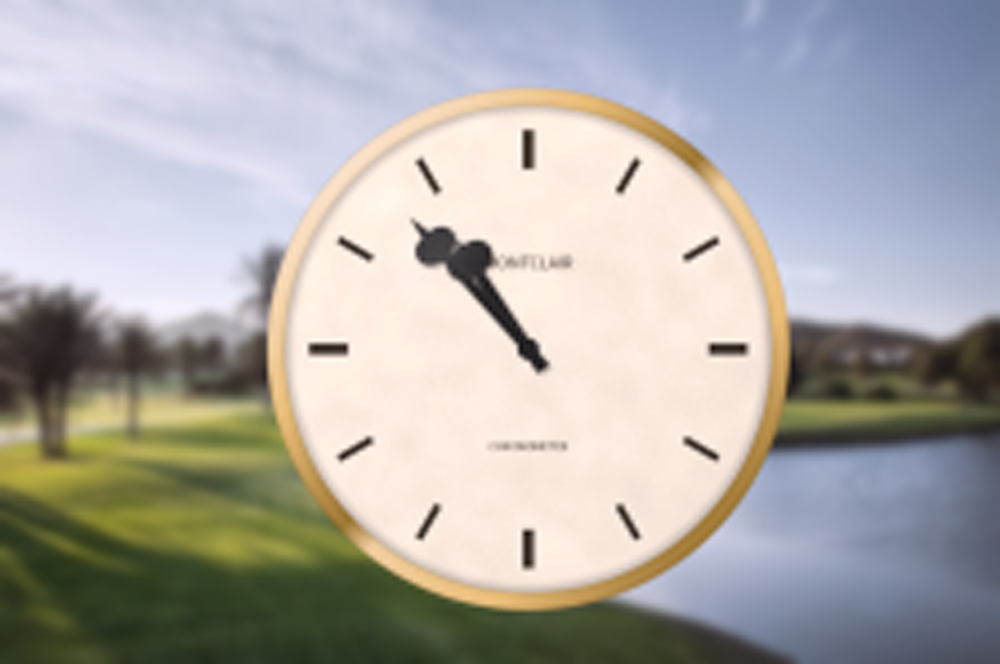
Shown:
**10:53**
